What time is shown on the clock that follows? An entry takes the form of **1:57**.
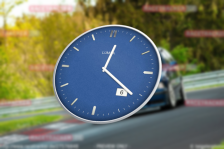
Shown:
**12:21**
